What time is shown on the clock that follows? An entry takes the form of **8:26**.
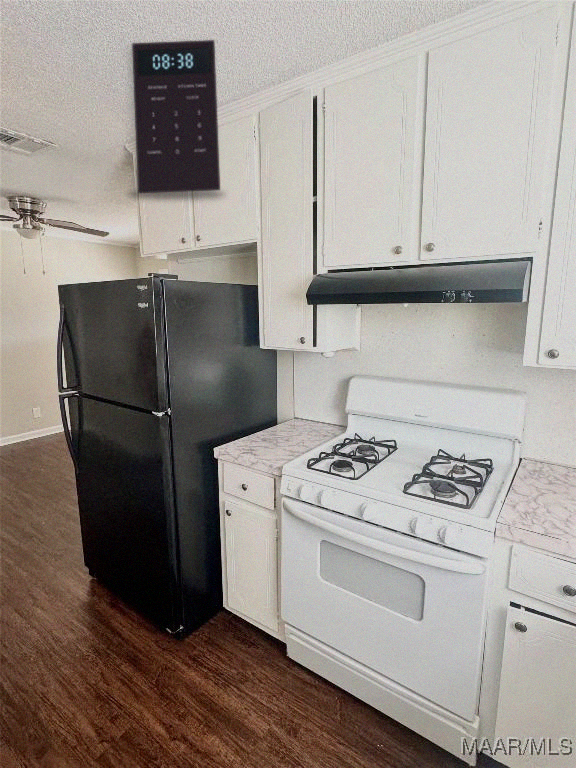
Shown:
**8:38**
